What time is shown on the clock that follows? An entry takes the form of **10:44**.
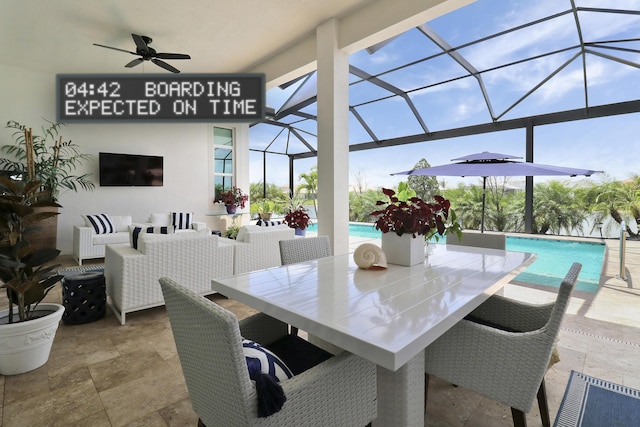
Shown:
**4:42**
